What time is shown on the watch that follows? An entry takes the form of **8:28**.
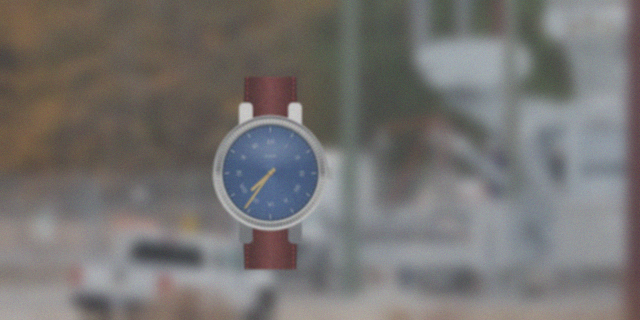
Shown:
**7:36**
